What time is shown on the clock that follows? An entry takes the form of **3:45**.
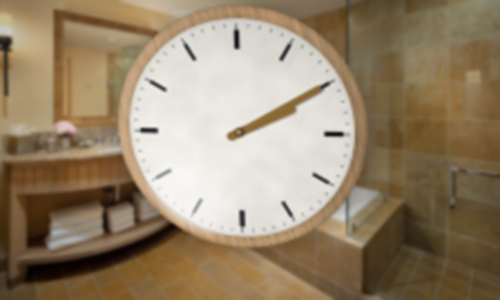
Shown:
**2:10**
